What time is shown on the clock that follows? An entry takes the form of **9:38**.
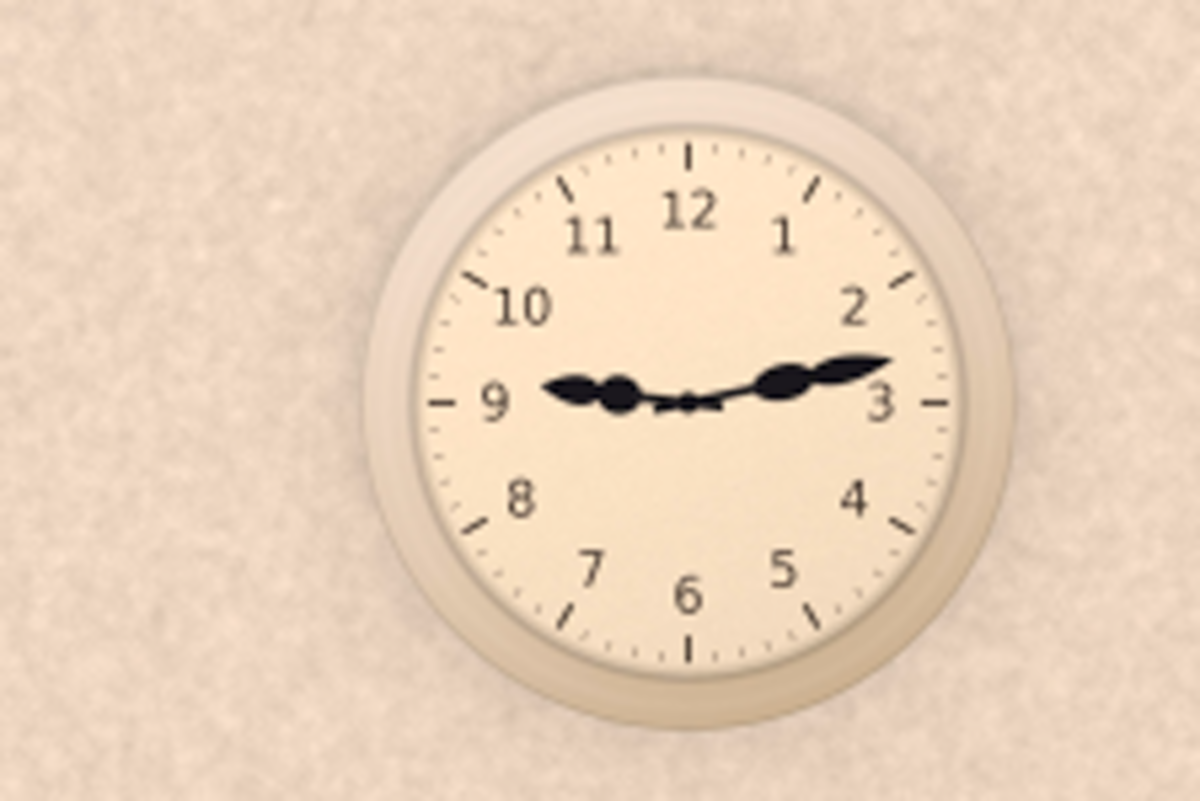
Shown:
**9:13**
